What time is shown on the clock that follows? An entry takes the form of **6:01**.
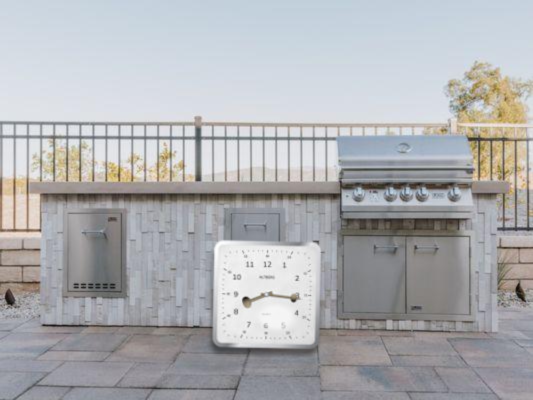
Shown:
**8:16**
